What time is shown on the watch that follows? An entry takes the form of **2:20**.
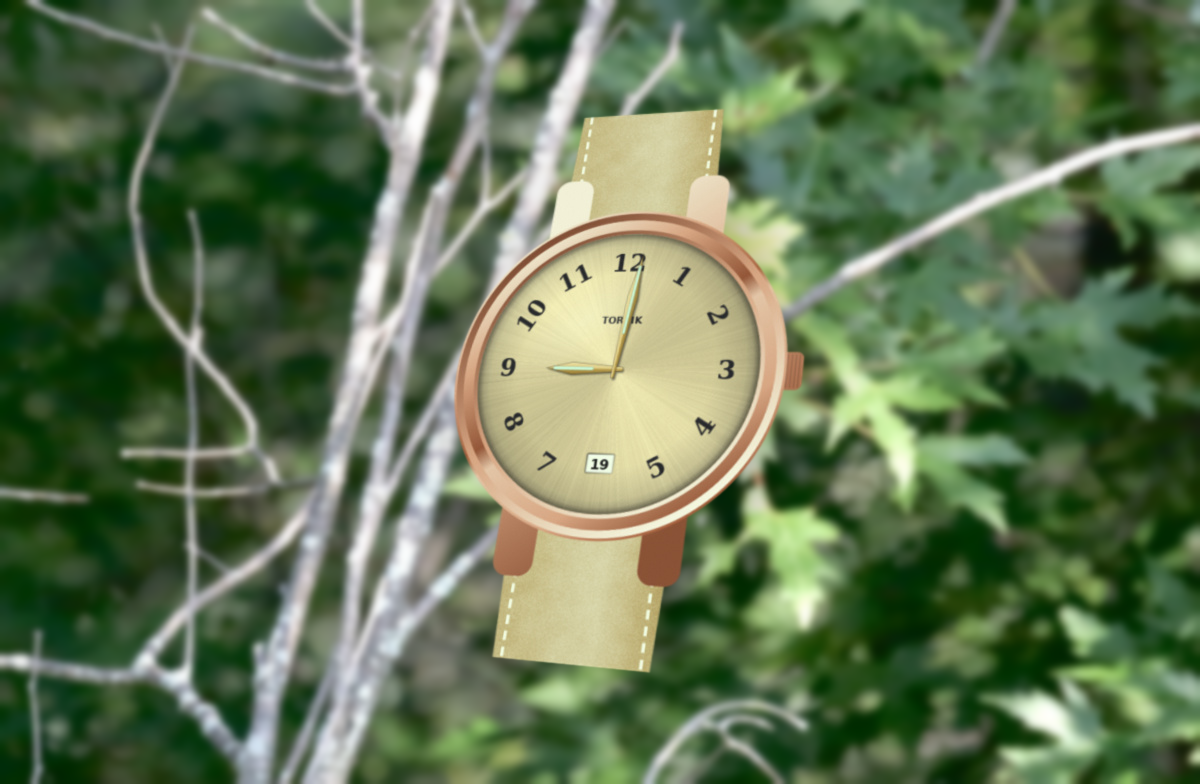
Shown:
**9:01**
